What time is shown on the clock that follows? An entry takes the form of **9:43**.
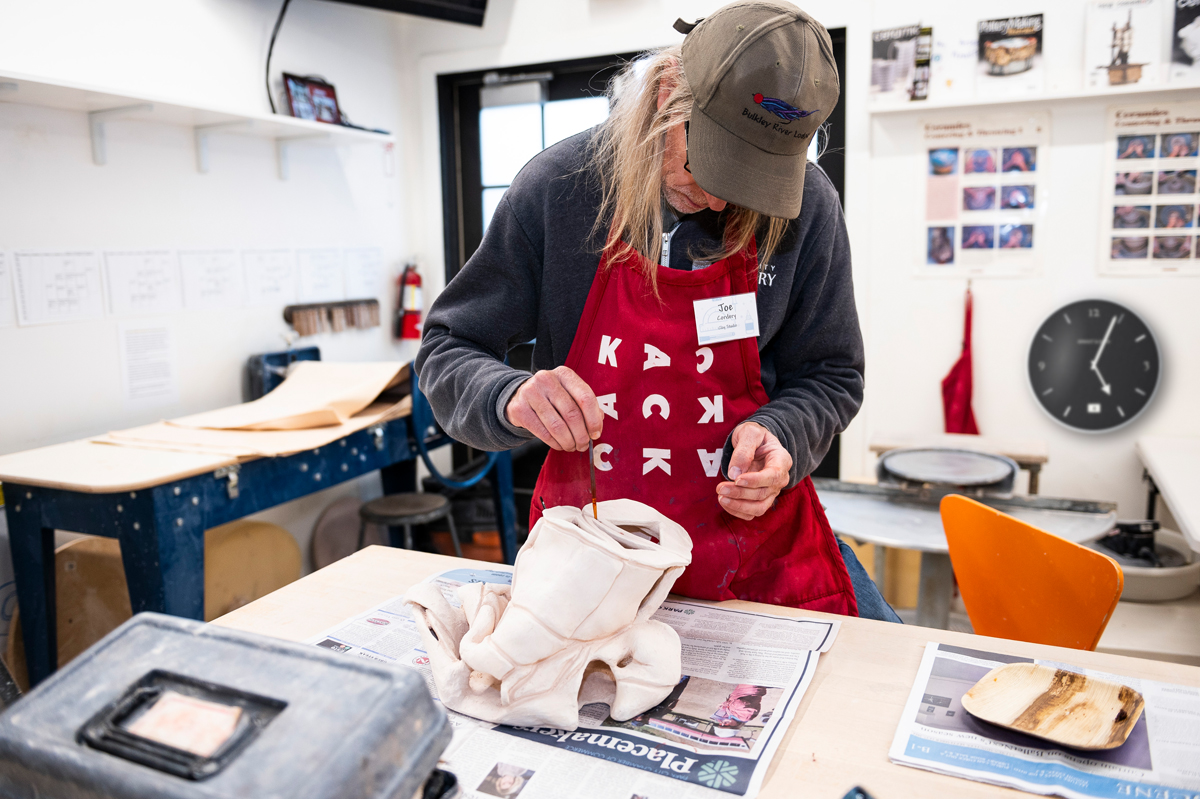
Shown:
**5:04**
